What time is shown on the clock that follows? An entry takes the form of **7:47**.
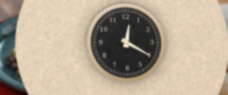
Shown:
**12:20**
